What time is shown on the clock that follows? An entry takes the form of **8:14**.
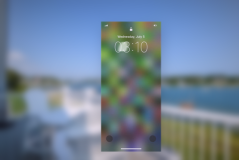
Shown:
**3:10**
